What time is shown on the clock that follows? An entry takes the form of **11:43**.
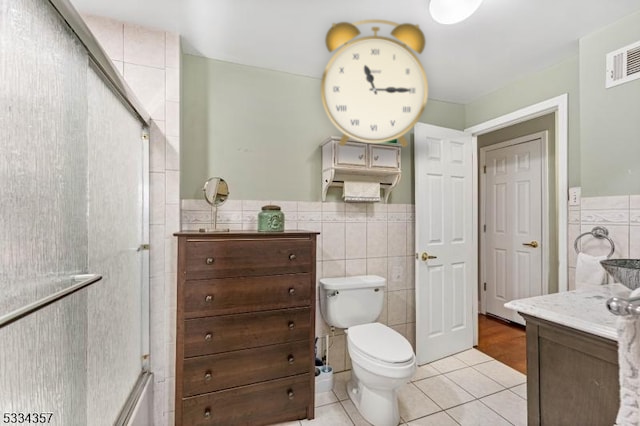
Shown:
**11:15**
